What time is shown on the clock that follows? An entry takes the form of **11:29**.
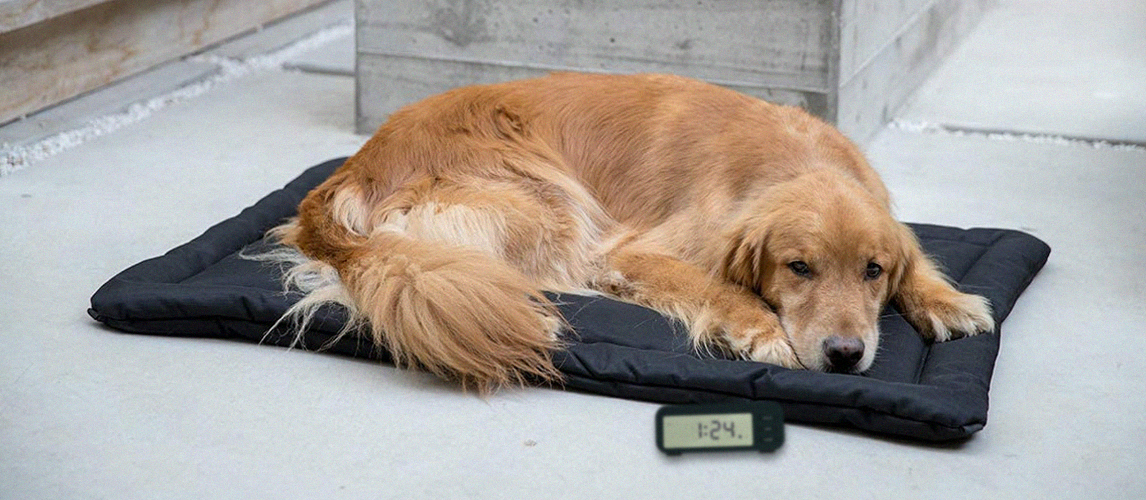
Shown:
**1:24**
